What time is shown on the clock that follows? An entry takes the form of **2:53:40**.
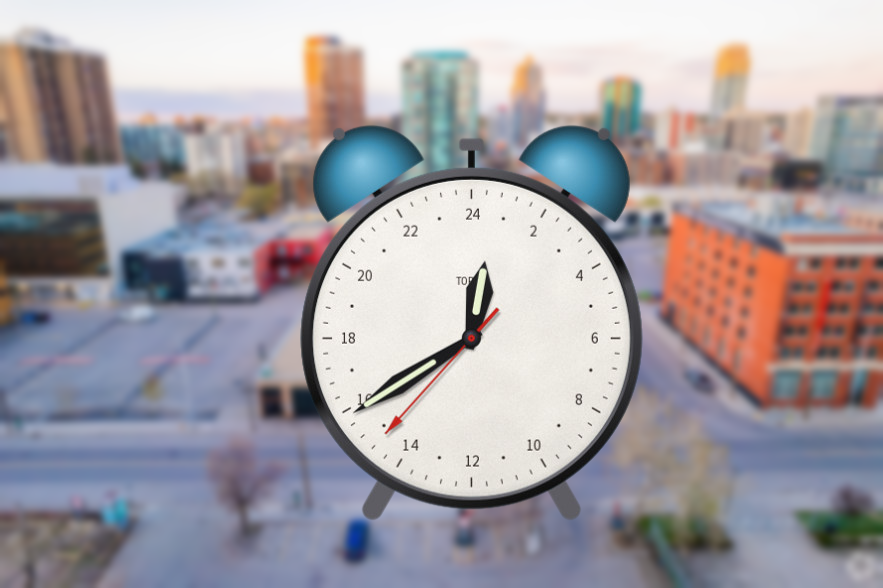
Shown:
**0:39:37**
